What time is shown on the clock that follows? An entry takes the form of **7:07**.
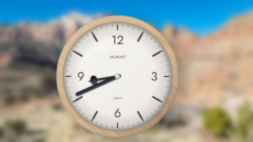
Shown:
**8:41**
